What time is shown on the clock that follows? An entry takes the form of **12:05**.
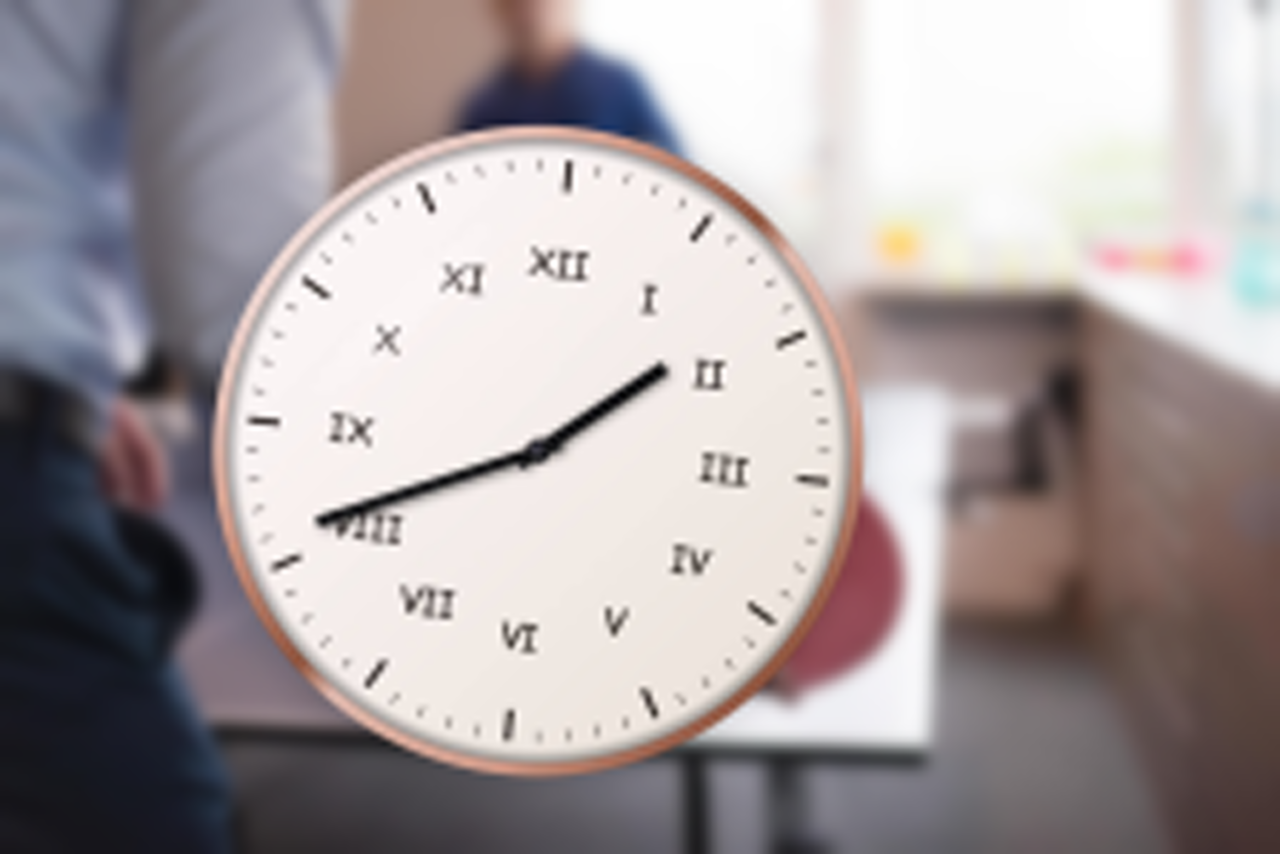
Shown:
**1:41**
